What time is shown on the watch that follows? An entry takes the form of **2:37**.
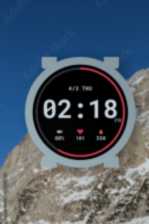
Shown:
**2:18**
